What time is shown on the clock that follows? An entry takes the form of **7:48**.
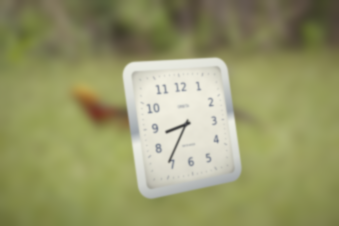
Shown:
**8:36**
